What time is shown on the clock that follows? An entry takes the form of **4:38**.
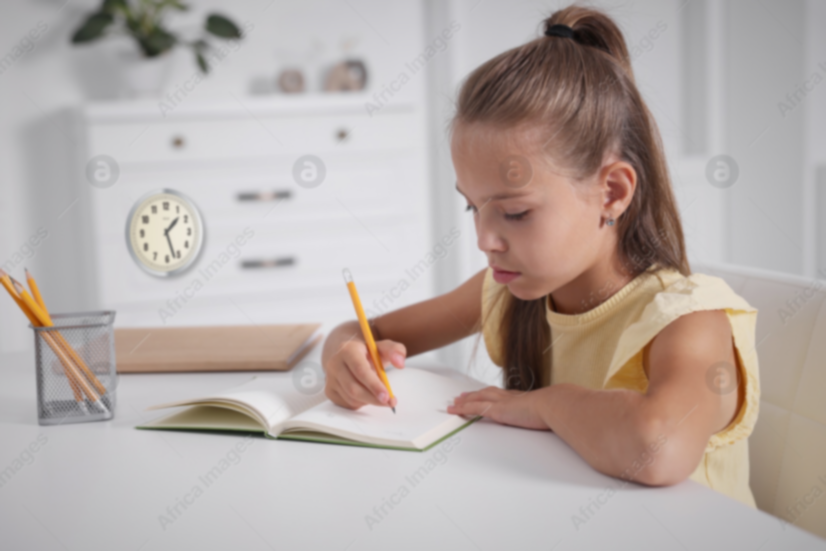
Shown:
**1:27**
